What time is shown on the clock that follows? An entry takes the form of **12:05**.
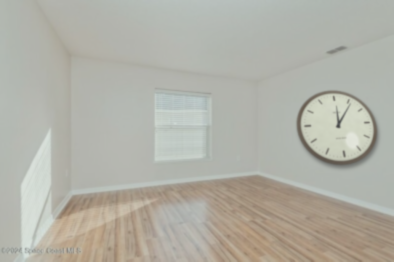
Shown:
**12:06**
